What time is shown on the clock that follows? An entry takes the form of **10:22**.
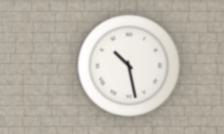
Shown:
**10:28**
